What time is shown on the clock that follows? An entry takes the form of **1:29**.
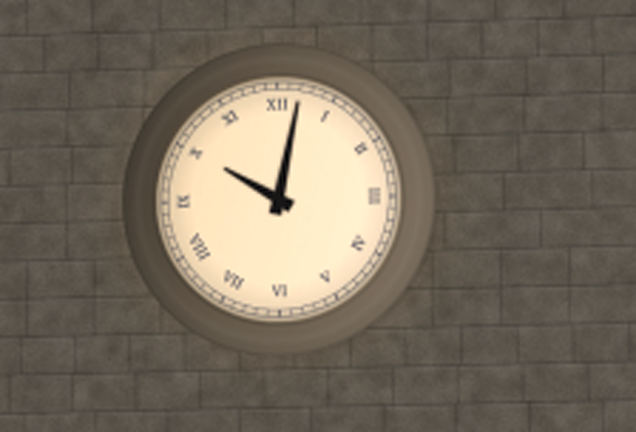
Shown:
**10:02**
